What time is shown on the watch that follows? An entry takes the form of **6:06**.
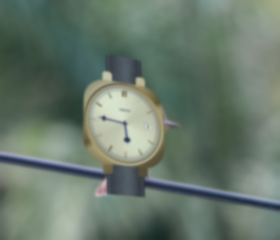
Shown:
**5:46**
